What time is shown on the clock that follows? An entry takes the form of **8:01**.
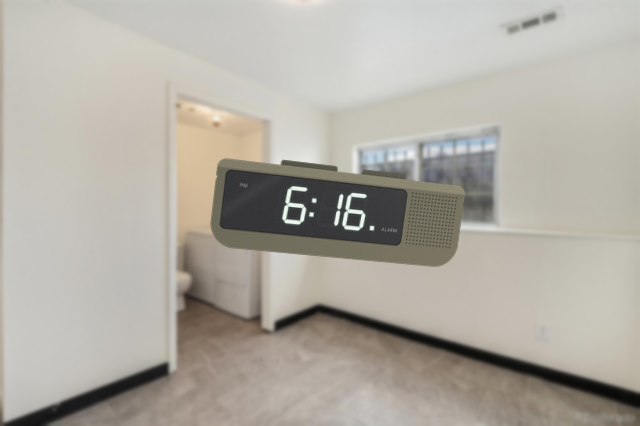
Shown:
**6:16**
